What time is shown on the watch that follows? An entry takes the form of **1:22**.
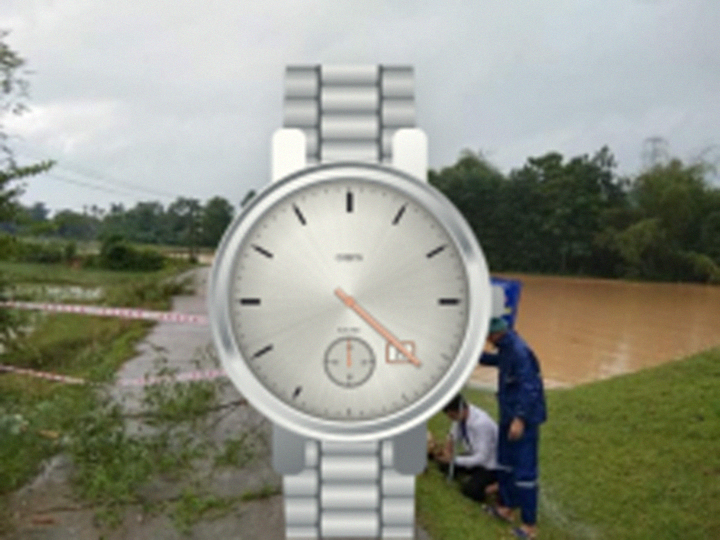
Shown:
**4:22**
